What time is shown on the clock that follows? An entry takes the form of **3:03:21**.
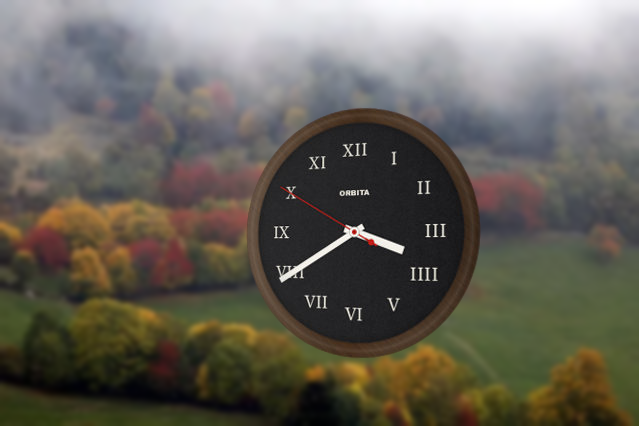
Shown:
**3:39:50**
